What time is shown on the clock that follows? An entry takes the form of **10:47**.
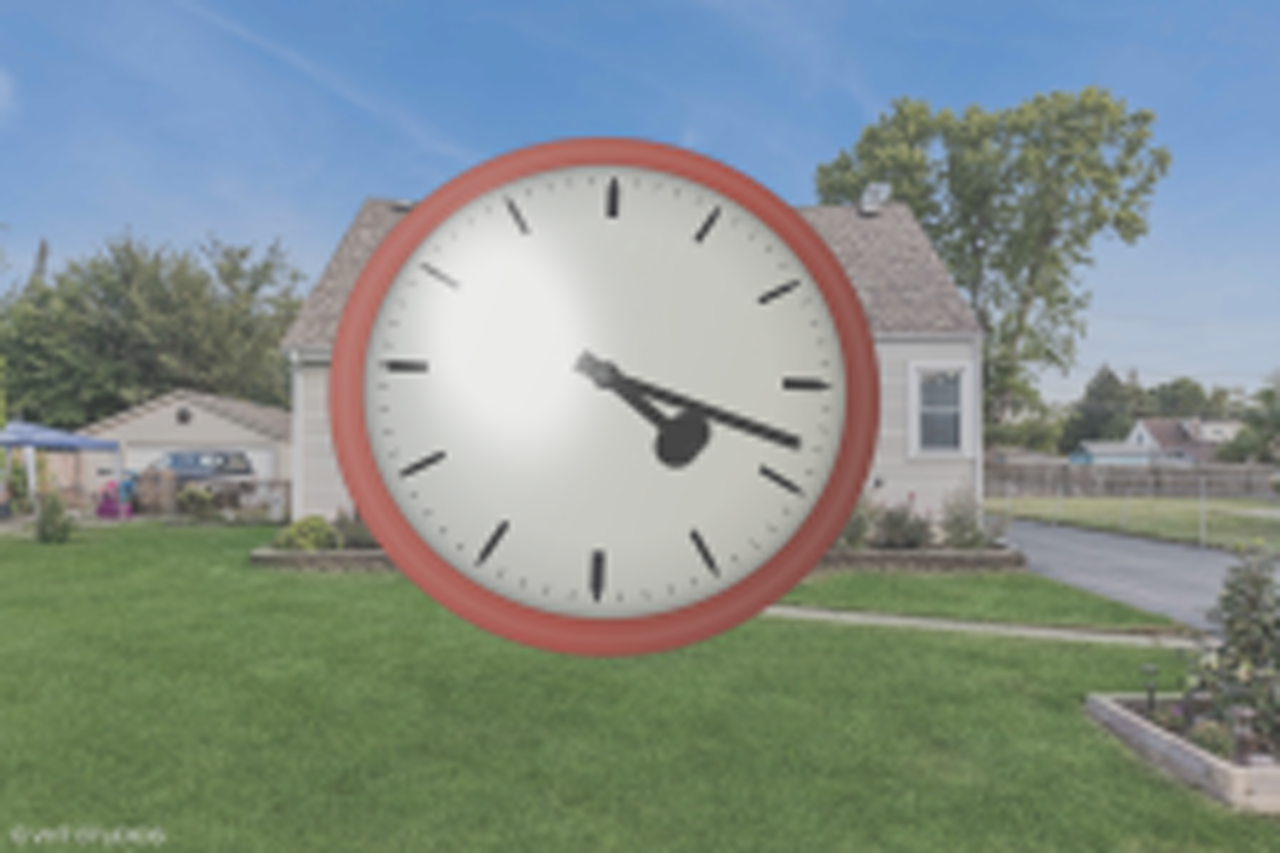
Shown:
**4:18**
